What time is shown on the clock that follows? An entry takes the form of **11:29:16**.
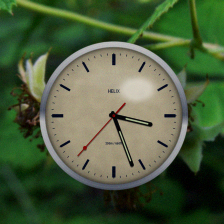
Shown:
**3:26:37**
